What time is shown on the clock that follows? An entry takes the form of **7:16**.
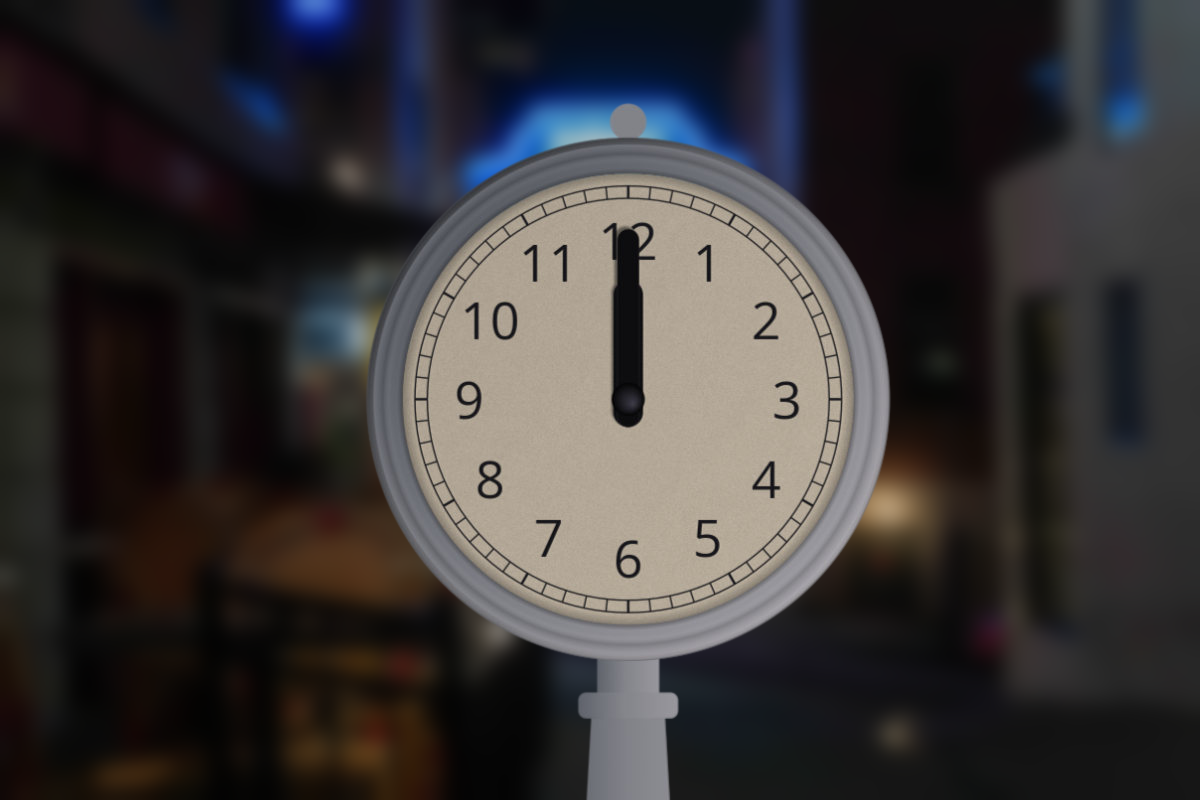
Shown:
**12:00**
